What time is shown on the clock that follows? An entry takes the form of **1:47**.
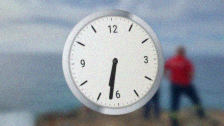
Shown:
**6:32**
